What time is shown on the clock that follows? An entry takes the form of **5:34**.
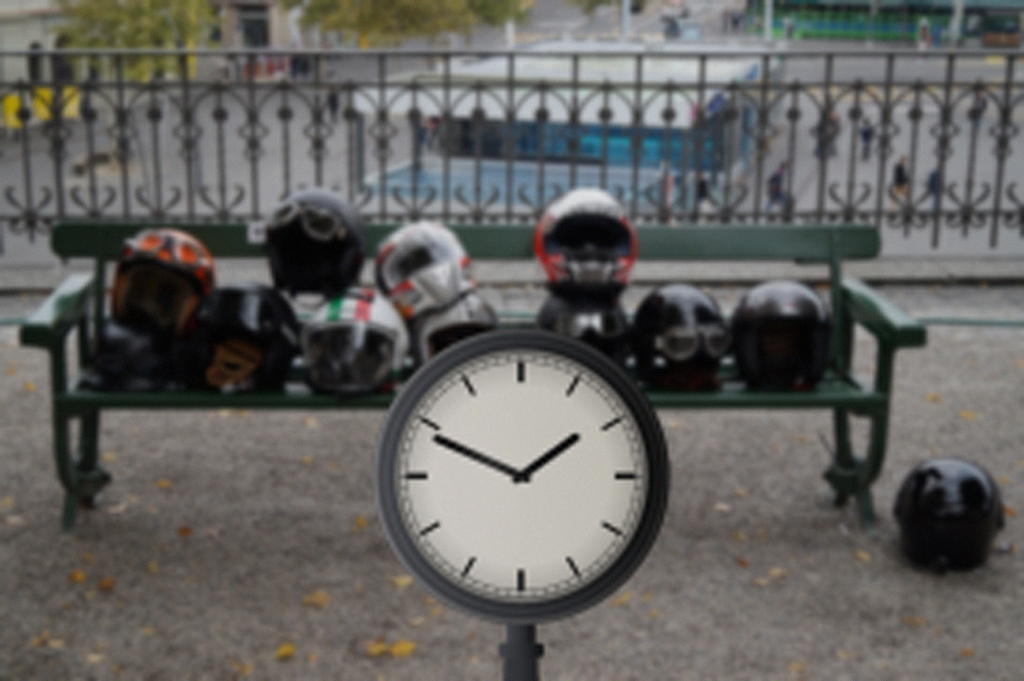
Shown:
**1:49**
